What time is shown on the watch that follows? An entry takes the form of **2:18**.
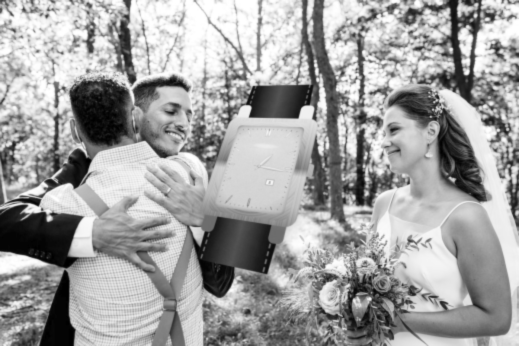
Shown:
**1:16**
